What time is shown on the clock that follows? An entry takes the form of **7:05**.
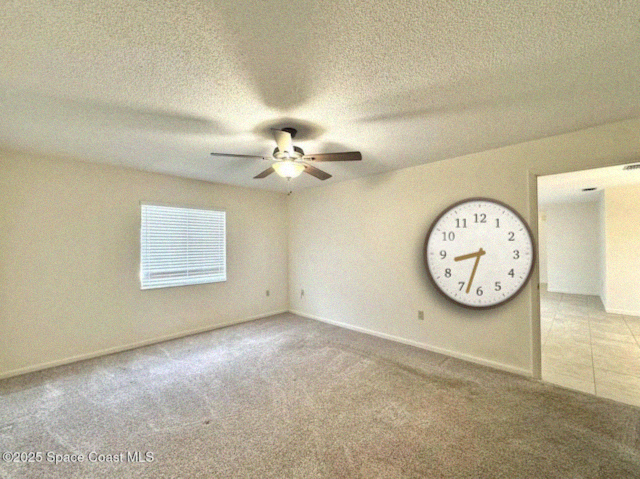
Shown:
**8:33**
